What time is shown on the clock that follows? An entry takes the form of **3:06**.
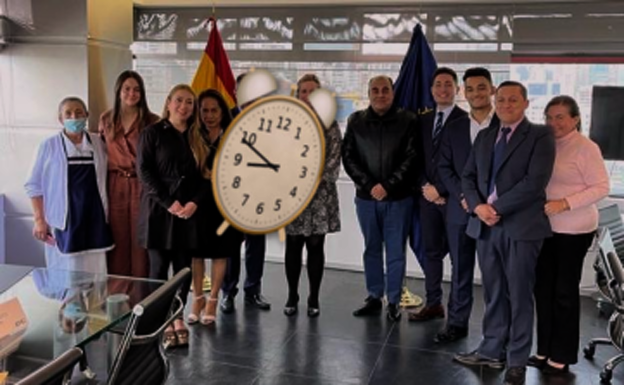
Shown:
**8:49**
